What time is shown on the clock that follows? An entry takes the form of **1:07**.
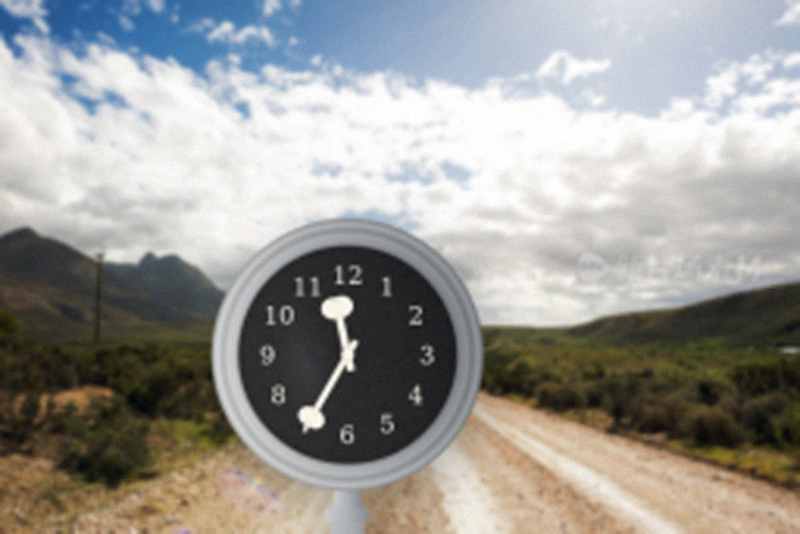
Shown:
**11:35**
